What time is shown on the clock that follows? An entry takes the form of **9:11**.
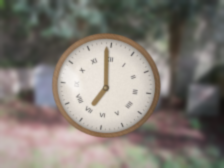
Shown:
**6:59**
